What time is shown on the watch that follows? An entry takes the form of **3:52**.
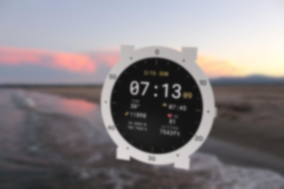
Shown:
**7:13**
